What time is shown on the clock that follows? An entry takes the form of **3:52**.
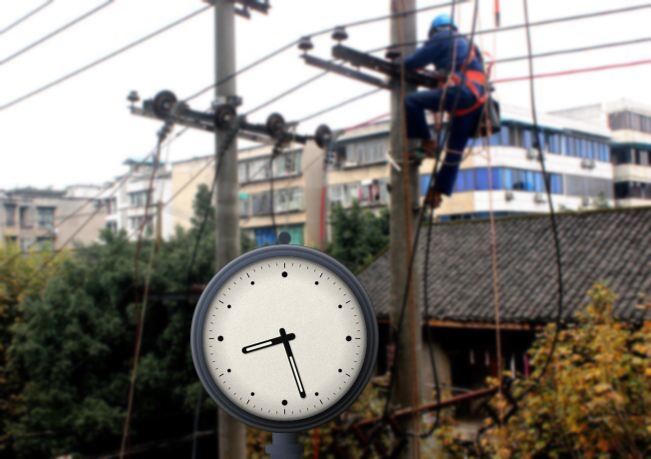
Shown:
**8:27**
